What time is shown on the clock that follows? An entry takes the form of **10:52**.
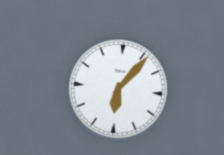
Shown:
**6:06**
